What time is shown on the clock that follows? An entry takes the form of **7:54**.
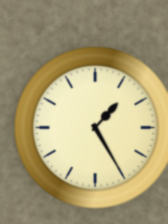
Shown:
**1:25**
